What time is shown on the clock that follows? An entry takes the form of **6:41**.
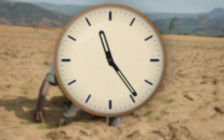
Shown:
**11:24**
